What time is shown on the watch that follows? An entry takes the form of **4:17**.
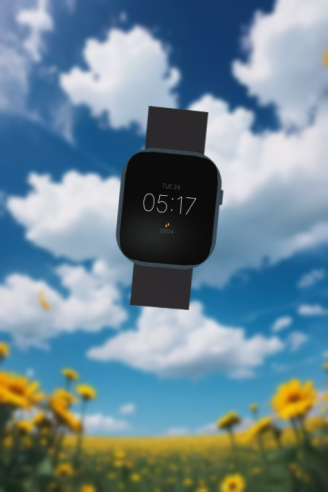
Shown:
**5:17**
